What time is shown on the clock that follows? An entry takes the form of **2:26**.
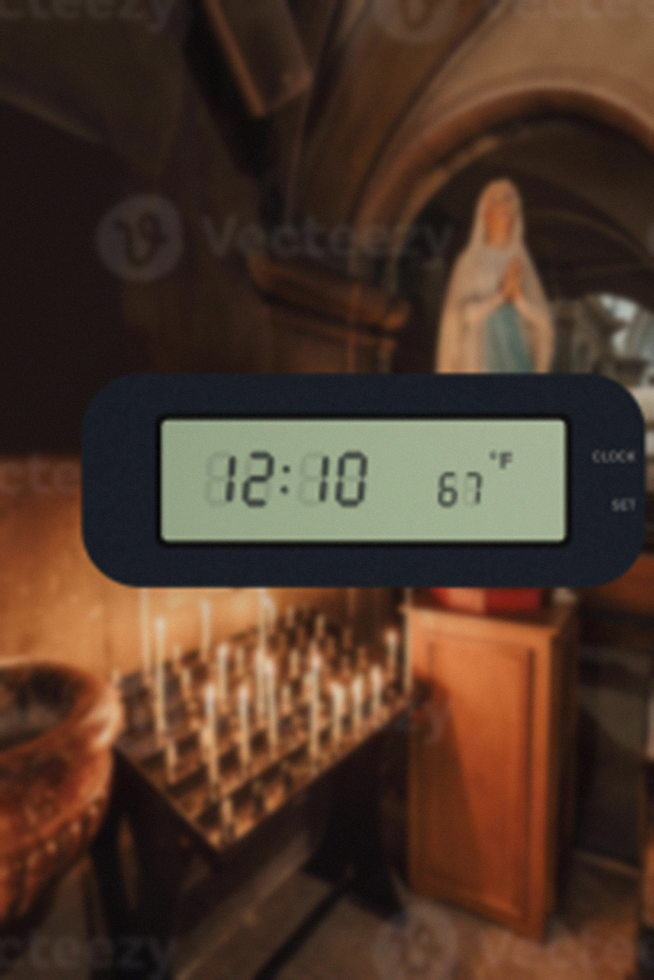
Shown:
**12:10**
